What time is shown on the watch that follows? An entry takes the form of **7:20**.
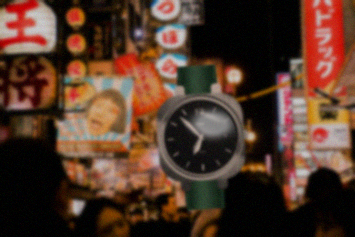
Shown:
**6:53**
